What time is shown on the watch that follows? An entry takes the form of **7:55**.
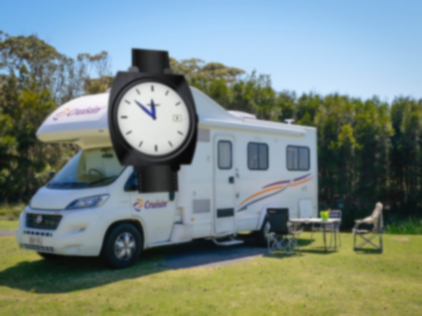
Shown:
**11:52**
